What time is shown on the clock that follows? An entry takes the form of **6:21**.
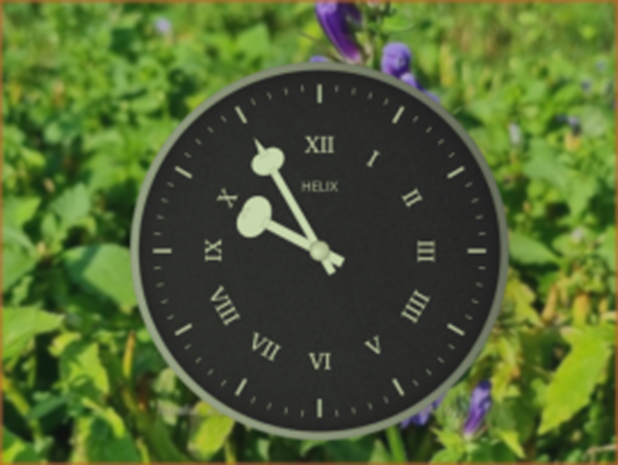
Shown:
**9:55**
